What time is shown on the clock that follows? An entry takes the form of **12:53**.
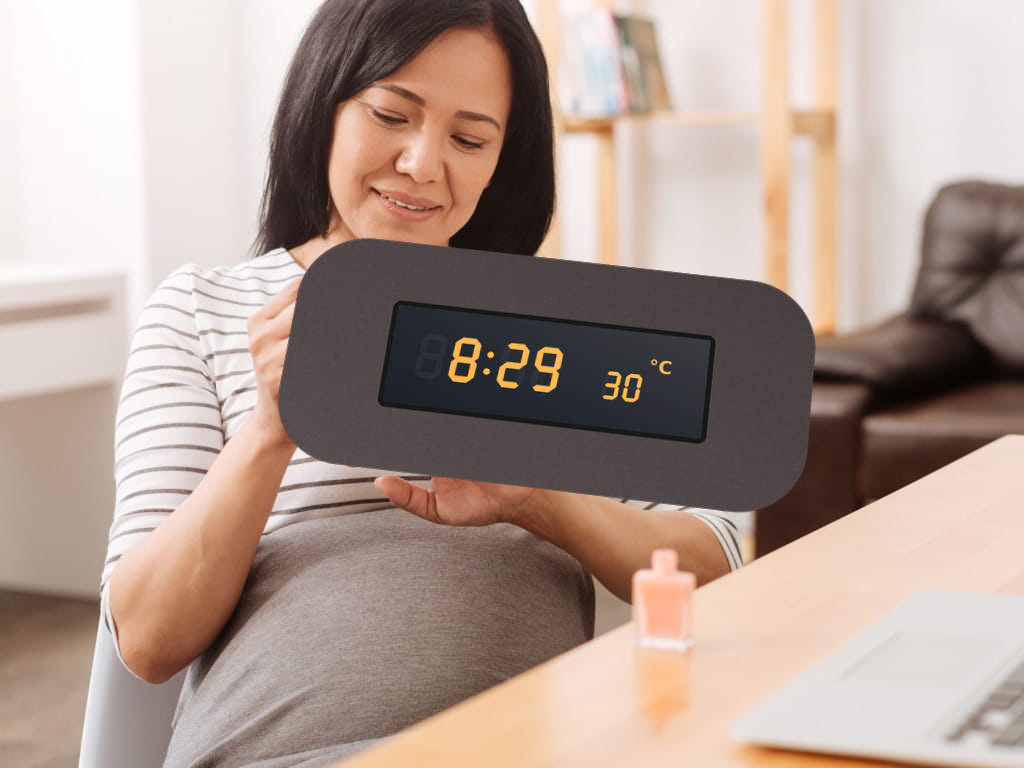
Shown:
**8:29**
